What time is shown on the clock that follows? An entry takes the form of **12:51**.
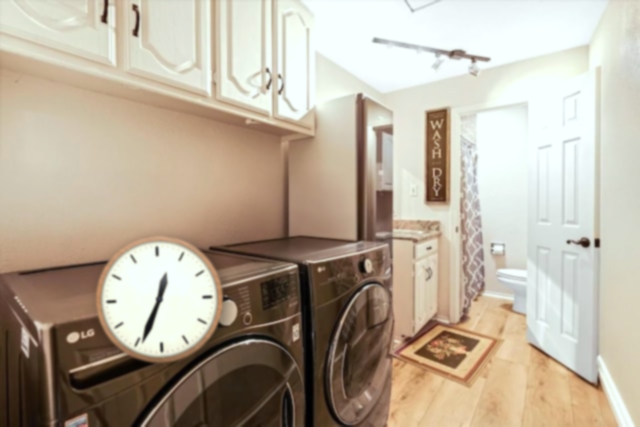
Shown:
**12:34**
